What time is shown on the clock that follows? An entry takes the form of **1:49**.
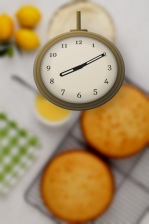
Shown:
**8:10**
